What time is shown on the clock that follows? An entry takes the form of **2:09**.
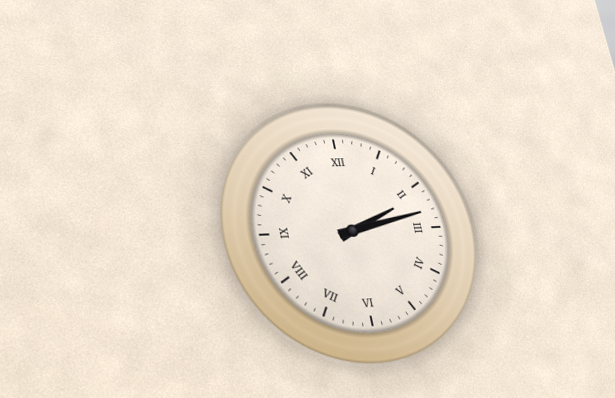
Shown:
**2:13**
